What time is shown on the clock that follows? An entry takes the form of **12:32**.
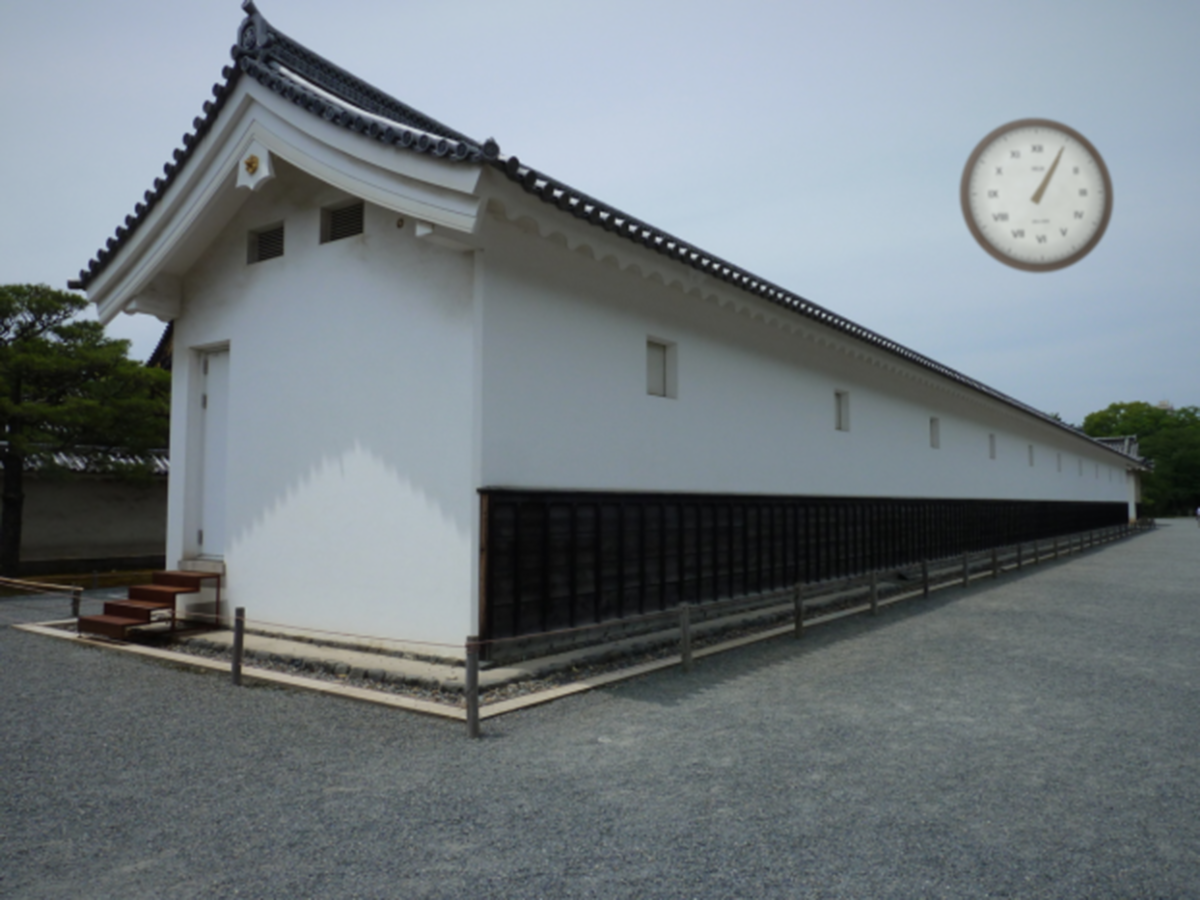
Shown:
**1:05**
